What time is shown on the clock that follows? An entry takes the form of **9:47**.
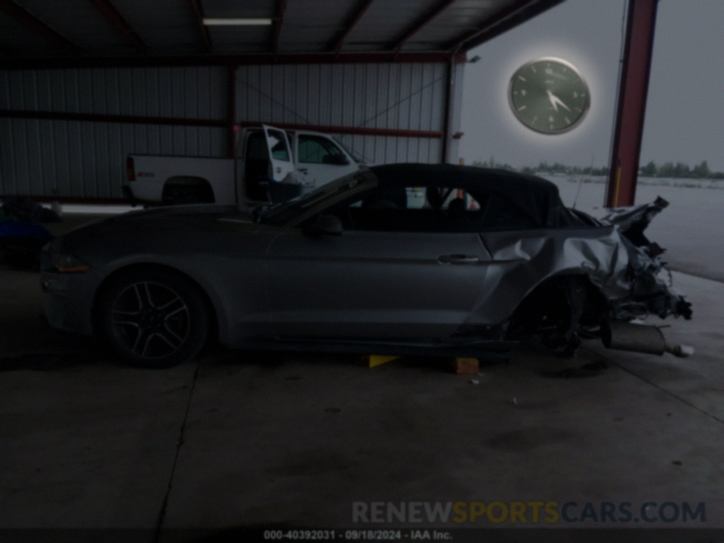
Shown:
**5:22**
